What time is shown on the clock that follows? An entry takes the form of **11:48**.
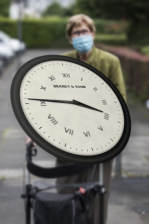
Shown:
**3:46**
